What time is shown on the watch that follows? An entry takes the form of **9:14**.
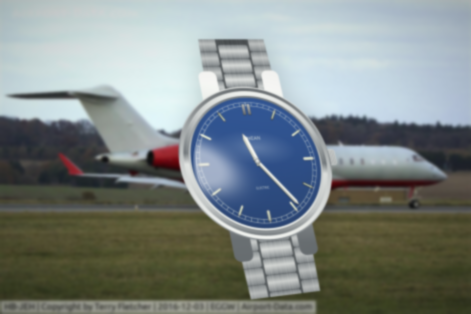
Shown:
**11:24**
